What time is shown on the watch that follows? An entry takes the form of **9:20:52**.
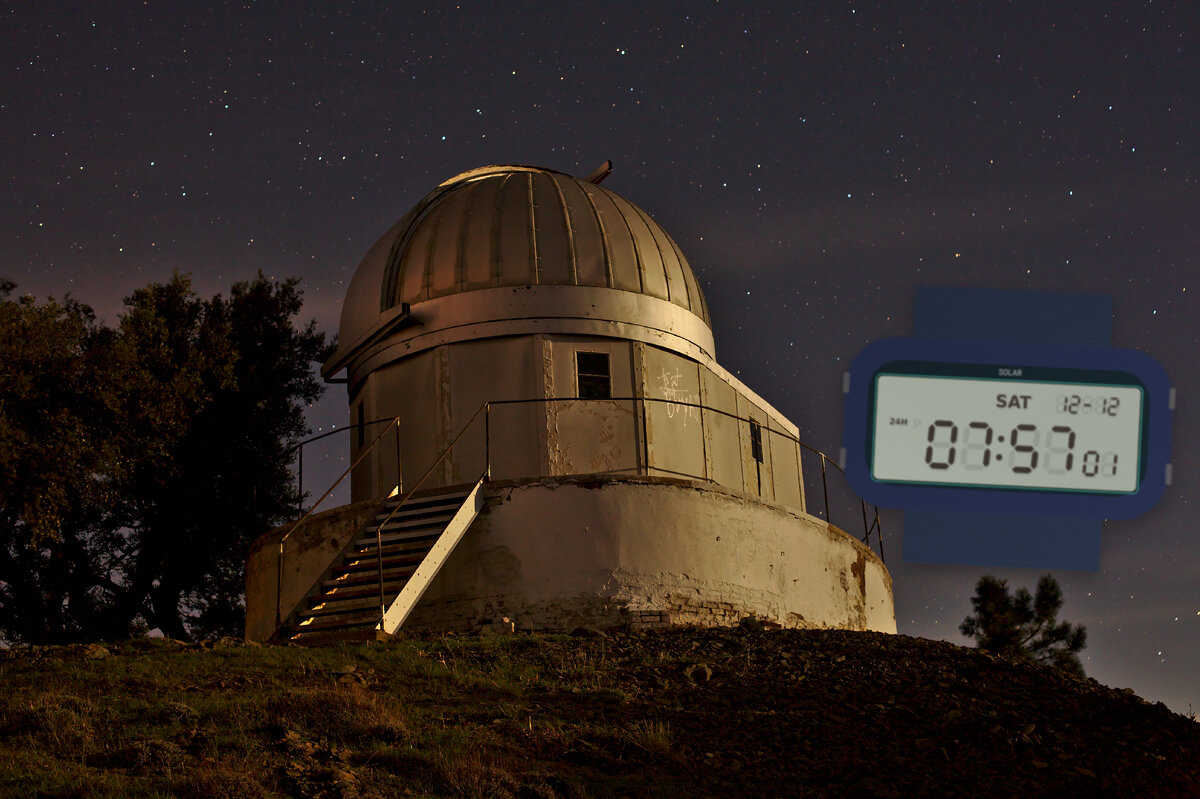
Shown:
**7:57:01**
